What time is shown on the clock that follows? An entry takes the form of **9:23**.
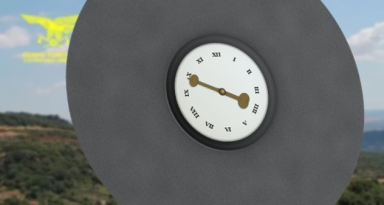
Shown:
**3:49**
